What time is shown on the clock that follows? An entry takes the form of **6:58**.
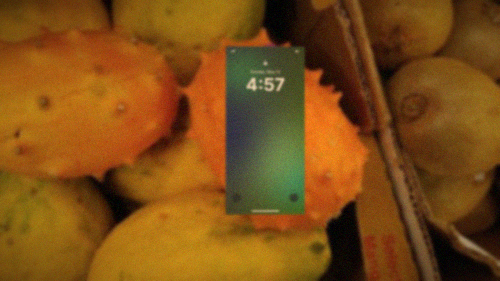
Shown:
**4:57**
